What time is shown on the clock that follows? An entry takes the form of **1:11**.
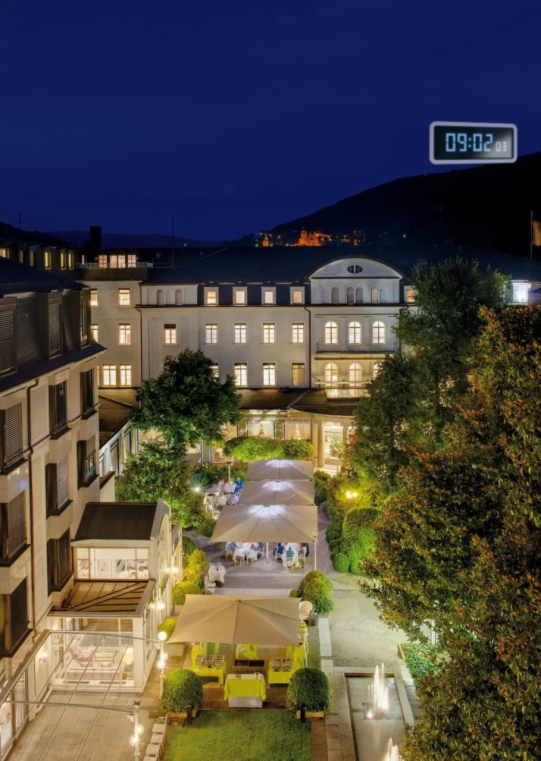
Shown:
**9:02**
